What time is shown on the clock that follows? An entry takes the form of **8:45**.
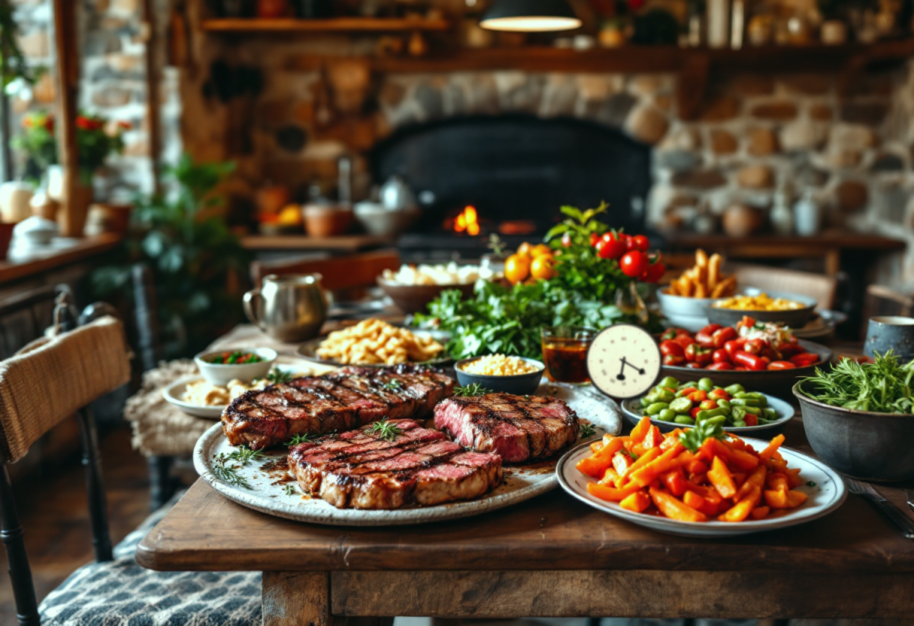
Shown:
**6:20**
